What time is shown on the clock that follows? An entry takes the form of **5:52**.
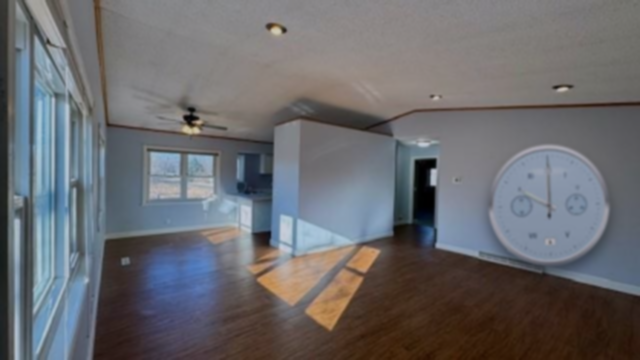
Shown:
**10:00**
